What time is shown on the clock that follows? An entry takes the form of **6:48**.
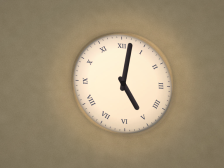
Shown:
**5:02**
